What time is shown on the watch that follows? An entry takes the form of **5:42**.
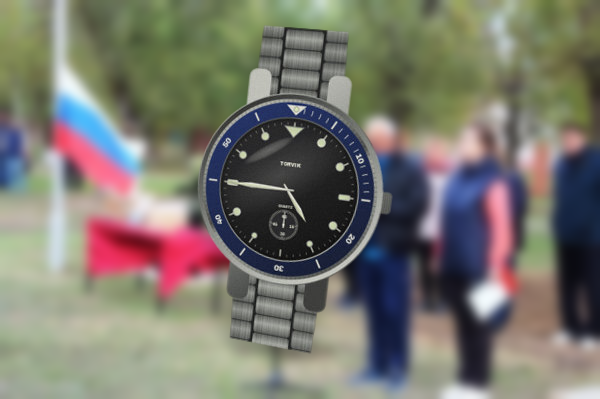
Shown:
**4:45**
